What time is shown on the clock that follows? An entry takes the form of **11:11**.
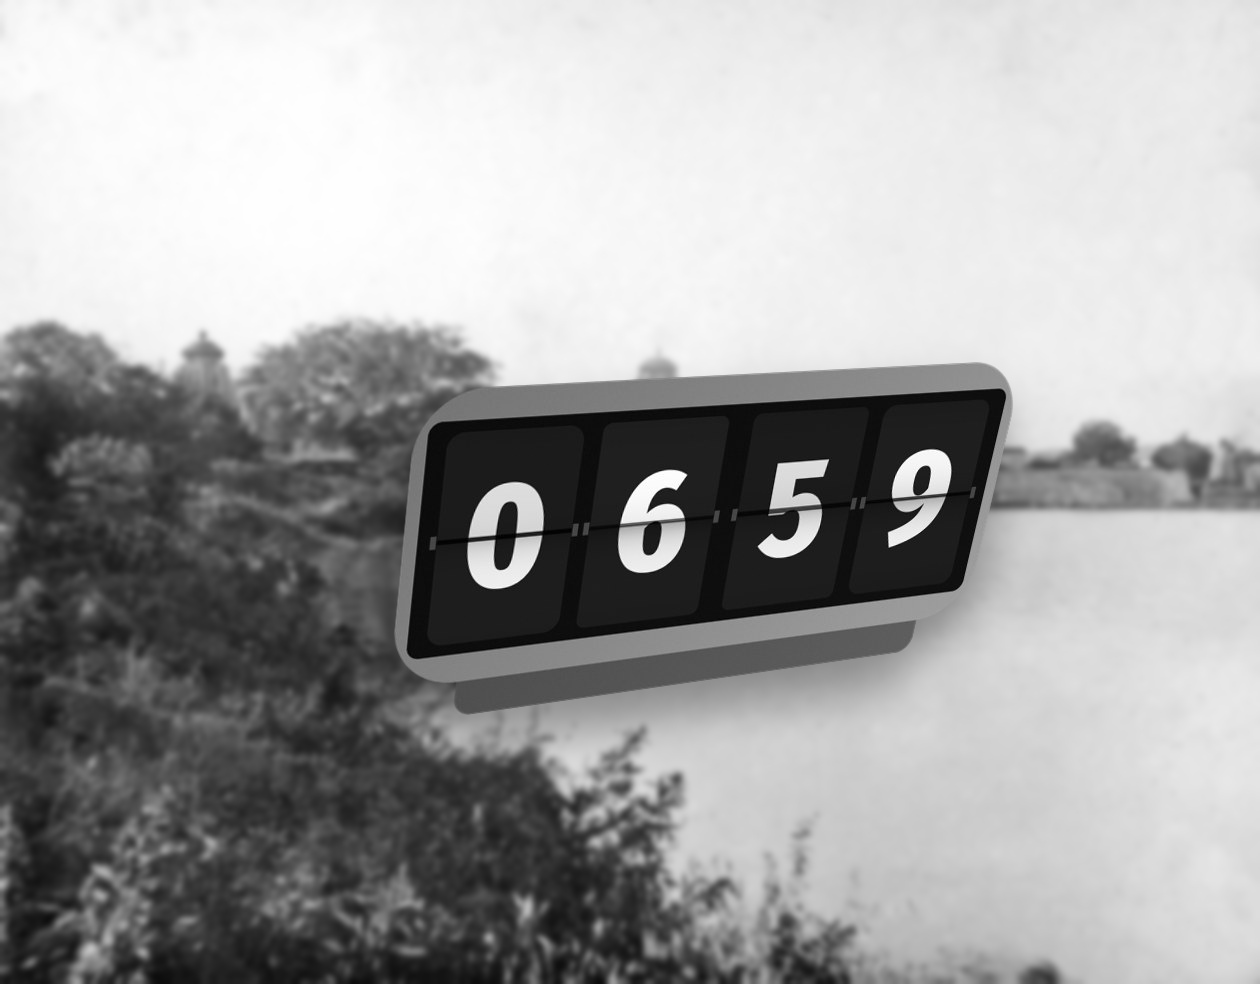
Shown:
**6:59**
